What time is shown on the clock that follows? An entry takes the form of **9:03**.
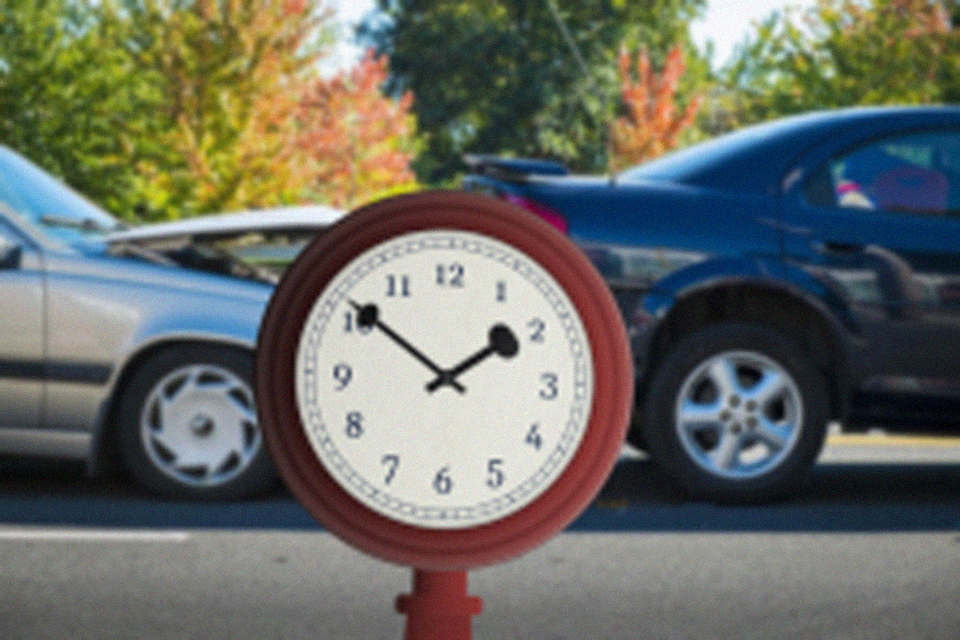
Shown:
**1:51**
